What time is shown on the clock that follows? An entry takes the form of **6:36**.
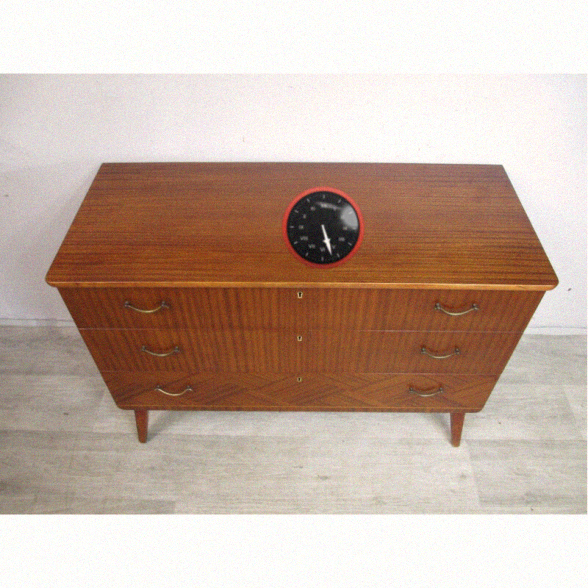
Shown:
**5:27**
